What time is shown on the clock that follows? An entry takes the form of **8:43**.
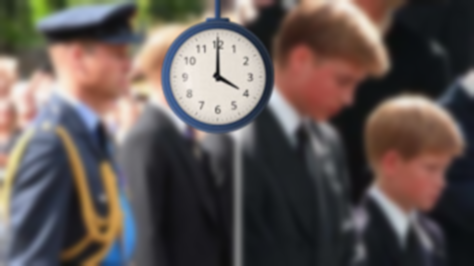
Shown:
**4:00**
